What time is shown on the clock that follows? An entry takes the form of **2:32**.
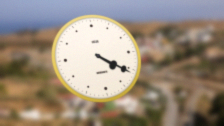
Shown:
**4:21**
